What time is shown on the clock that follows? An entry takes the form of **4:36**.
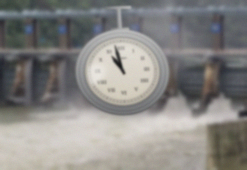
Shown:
**10:58**
